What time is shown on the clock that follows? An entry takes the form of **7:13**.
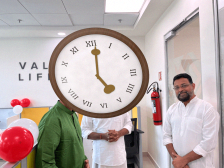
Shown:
**5:01**
